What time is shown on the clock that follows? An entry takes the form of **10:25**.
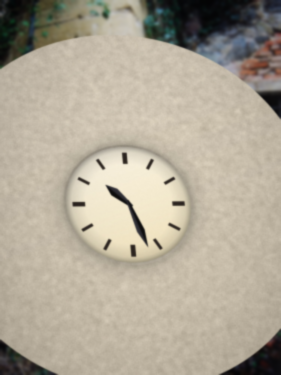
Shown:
**10:27**
